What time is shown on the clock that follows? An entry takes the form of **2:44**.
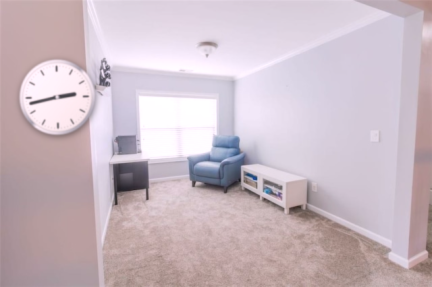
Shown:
**2:43**
